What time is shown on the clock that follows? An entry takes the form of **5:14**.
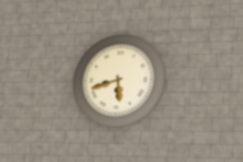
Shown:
**5:42**
